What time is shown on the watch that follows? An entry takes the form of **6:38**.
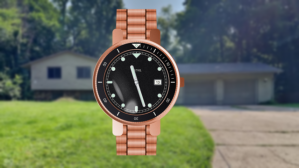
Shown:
**11:27**
